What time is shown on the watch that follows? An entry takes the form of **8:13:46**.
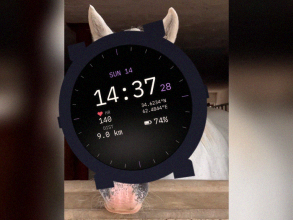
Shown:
**14:37:28**
